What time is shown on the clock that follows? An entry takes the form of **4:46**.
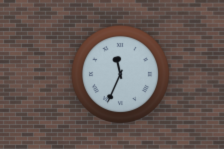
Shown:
**11:34**
